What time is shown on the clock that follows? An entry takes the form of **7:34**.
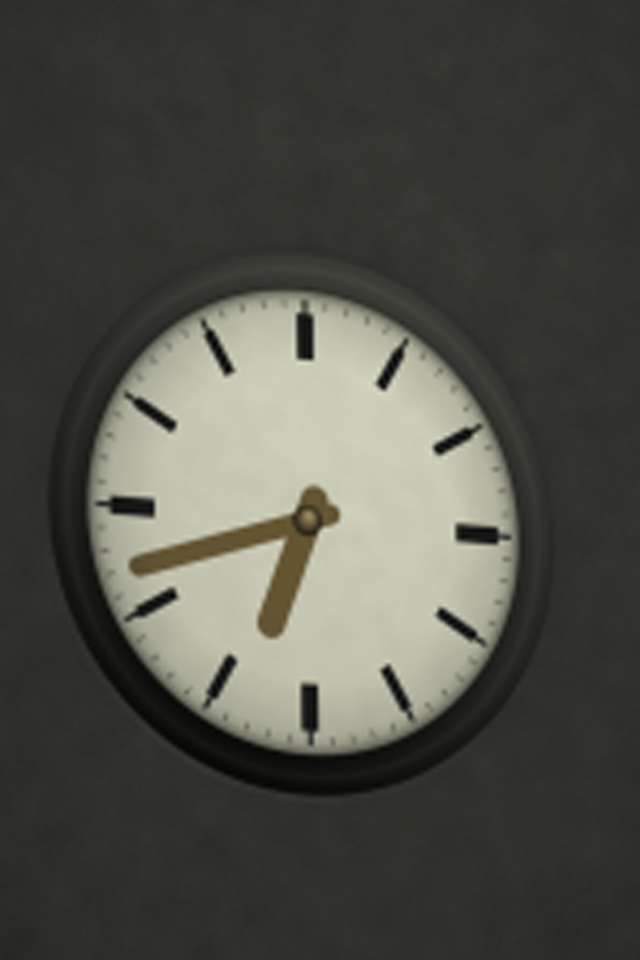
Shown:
**6:42**
